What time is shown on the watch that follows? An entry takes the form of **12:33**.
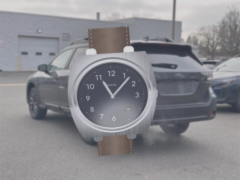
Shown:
**11:07**
